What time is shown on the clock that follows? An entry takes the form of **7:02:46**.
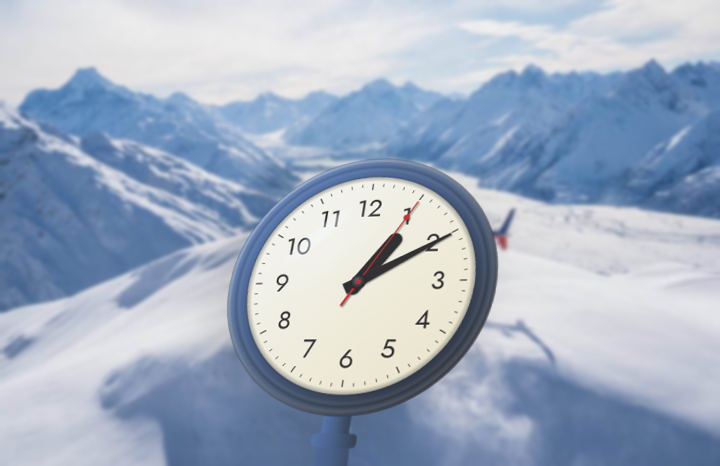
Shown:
**1:10:05**
